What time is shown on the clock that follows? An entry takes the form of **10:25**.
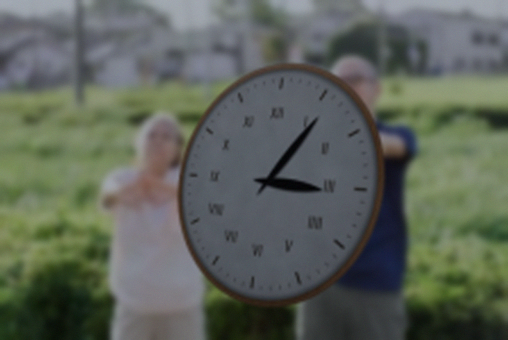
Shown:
**3:06**
